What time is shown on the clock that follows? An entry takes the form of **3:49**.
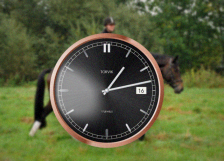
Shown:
**1:13**
